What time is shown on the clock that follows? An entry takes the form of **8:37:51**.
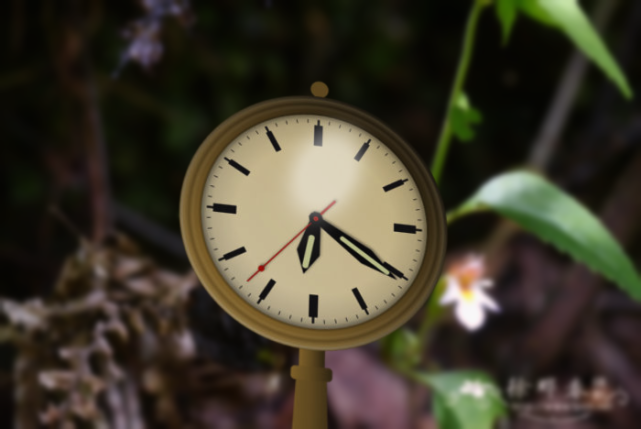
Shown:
**6:20:37**
